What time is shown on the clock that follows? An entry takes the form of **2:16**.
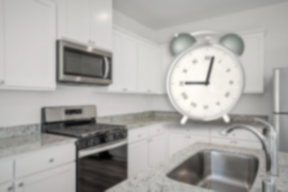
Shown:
**9:02**
